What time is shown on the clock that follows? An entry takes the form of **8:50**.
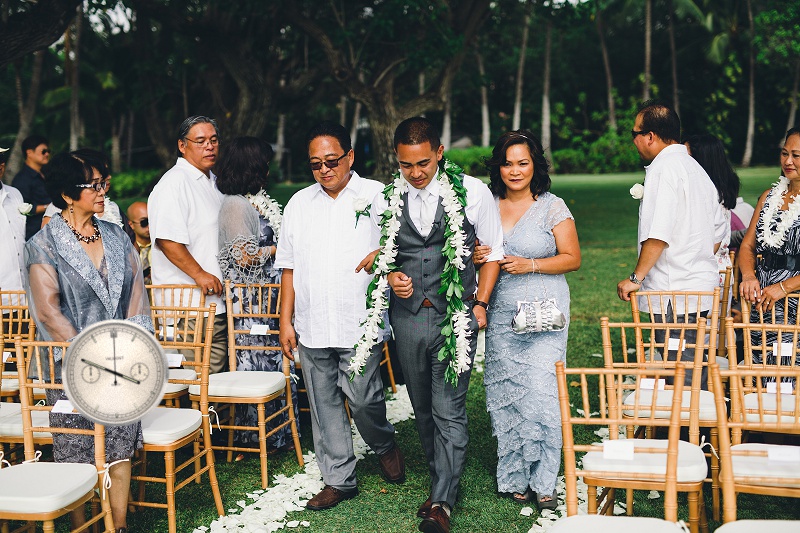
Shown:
**3:49**
